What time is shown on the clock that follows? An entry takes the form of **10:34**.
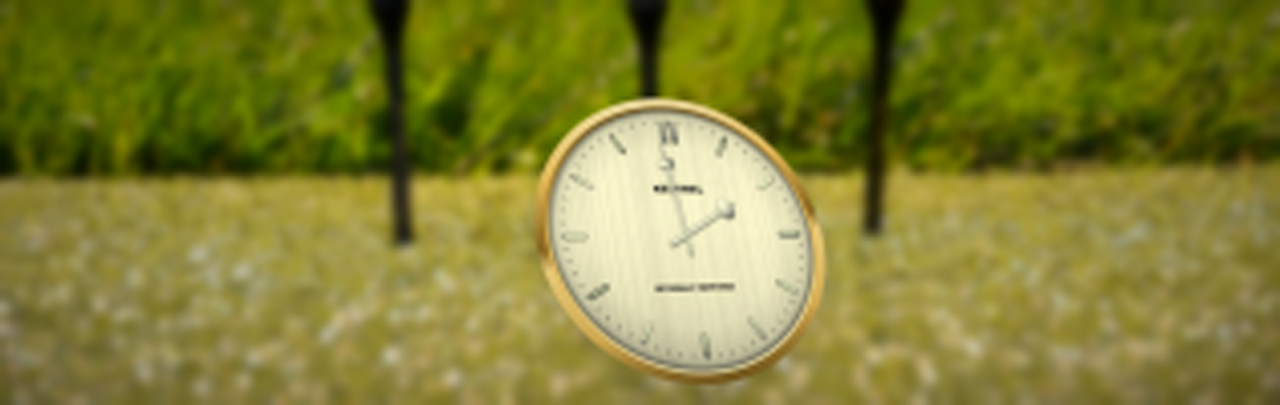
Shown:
**1:59**
